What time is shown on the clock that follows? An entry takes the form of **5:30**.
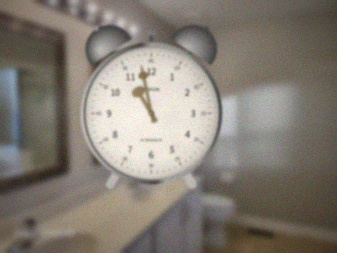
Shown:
**10:58**
